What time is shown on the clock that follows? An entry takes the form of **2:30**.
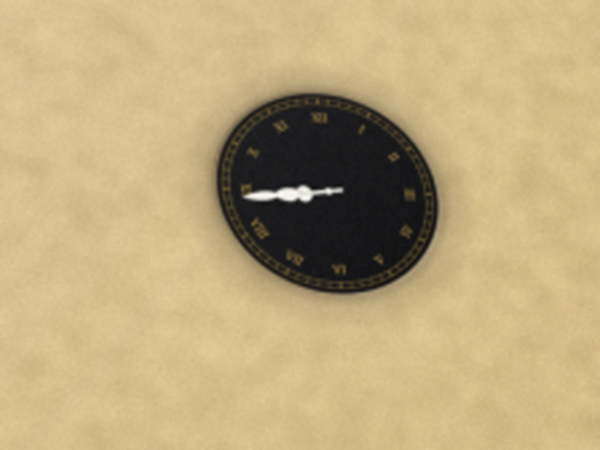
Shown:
**8:44**
